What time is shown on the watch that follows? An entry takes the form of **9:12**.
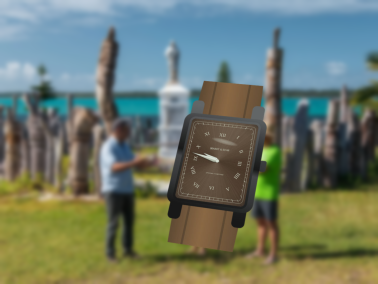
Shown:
**9:47**
